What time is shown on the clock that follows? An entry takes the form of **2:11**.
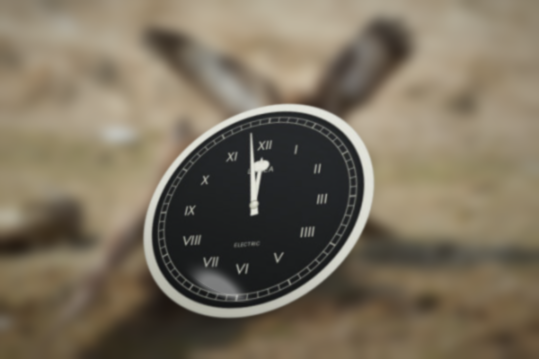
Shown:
**11:58**
